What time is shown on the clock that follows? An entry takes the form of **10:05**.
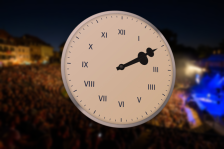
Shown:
**2:10**
